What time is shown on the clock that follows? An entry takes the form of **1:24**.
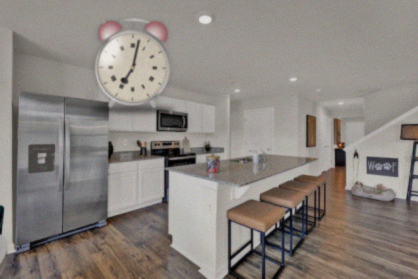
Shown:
**7:02**
